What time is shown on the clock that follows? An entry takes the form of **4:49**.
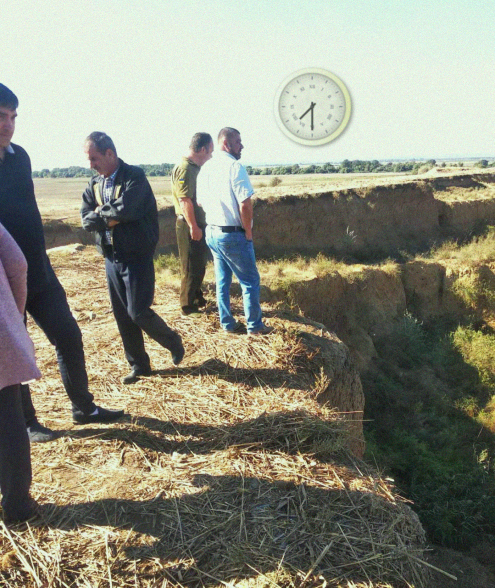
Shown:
**7:30**
